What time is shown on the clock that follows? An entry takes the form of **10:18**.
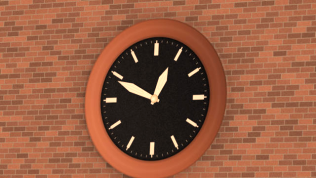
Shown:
**12:49**
